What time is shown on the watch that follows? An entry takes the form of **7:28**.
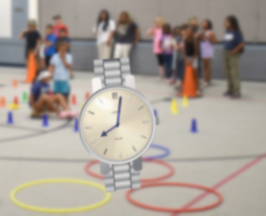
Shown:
**8:02**
